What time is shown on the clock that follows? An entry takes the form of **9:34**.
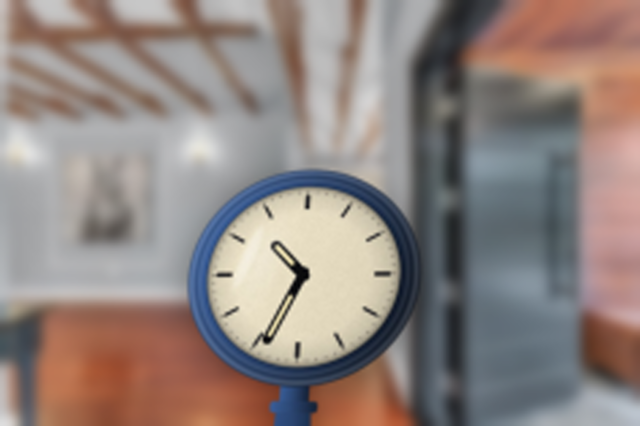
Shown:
**10:34**
